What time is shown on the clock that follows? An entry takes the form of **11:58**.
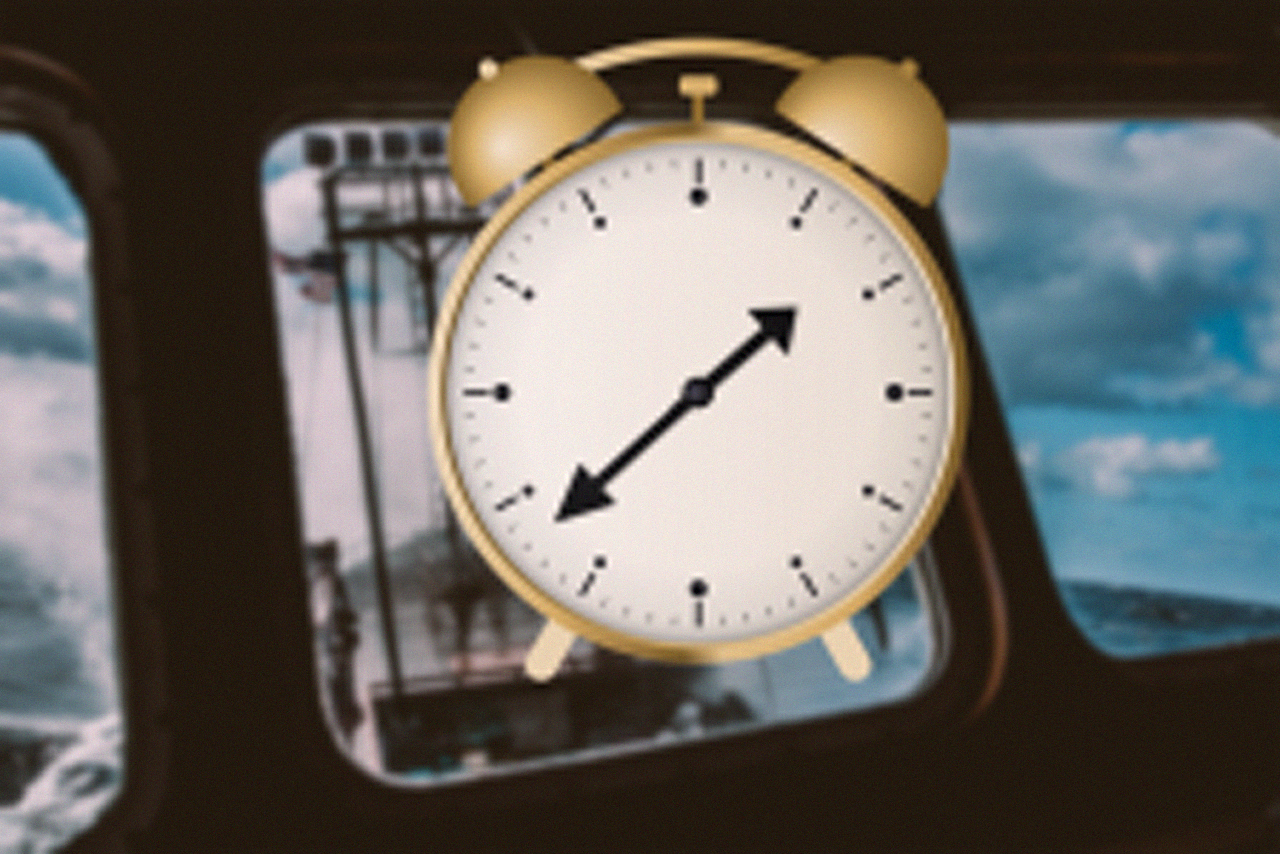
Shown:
**1:38**
